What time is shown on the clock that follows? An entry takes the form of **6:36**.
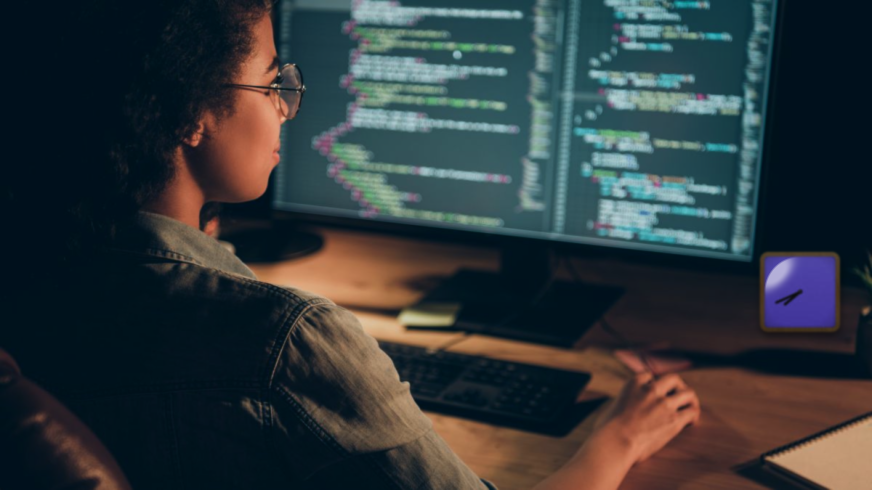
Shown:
**7:41**
